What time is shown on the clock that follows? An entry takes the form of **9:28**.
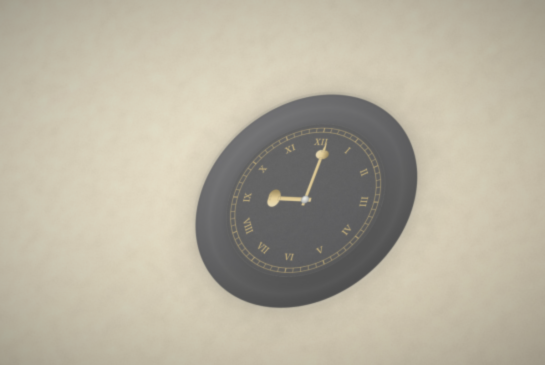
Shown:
**9:01**
